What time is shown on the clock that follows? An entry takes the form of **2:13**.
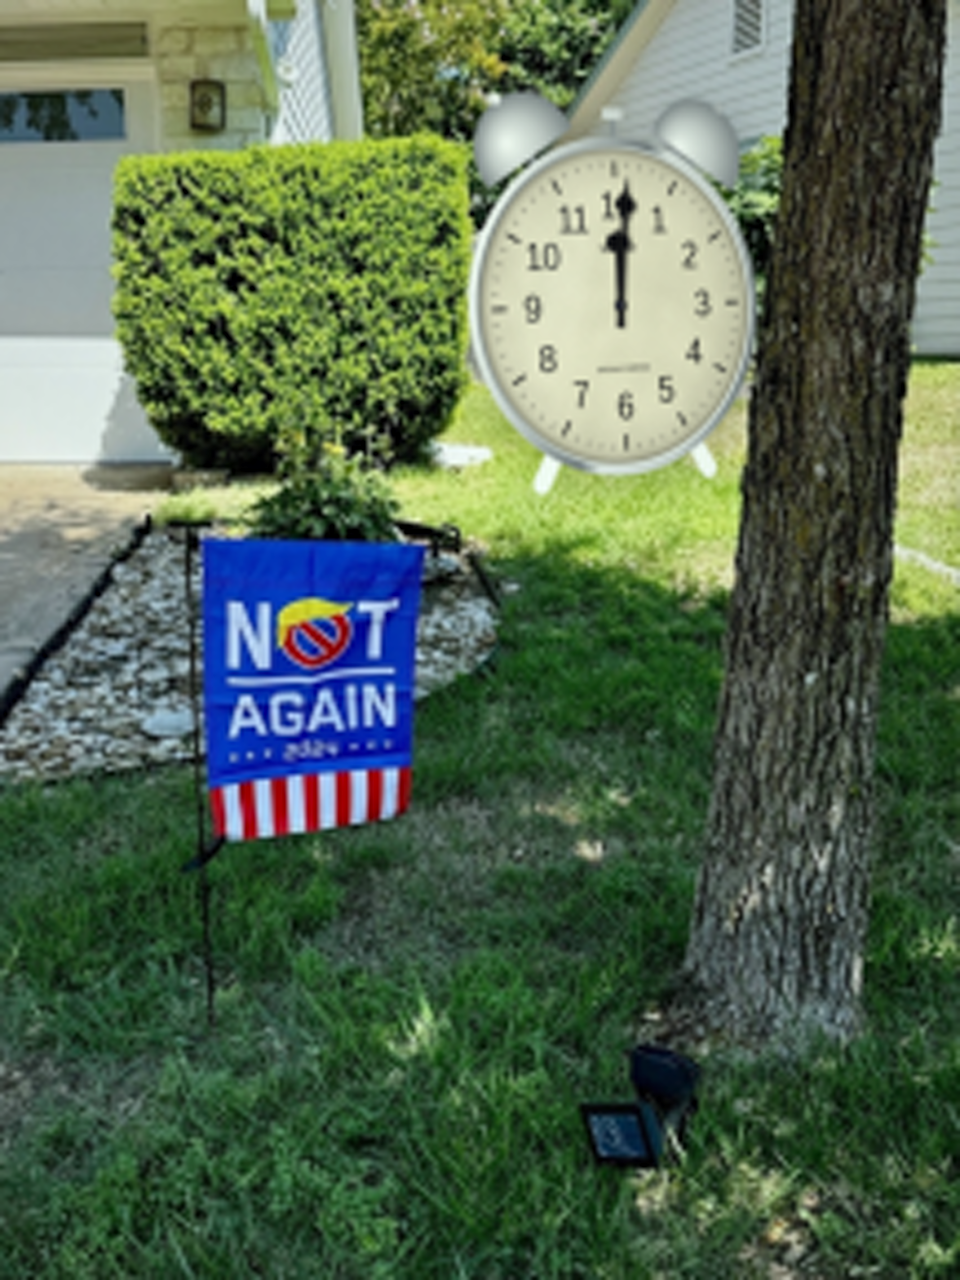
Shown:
**12:01**
